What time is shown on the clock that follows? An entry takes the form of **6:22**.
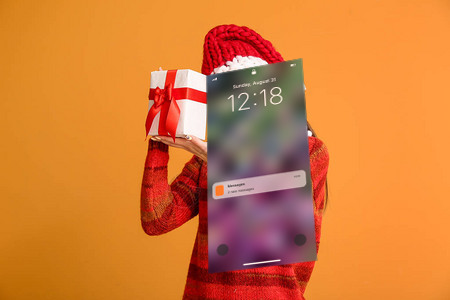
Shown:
**12:18**
